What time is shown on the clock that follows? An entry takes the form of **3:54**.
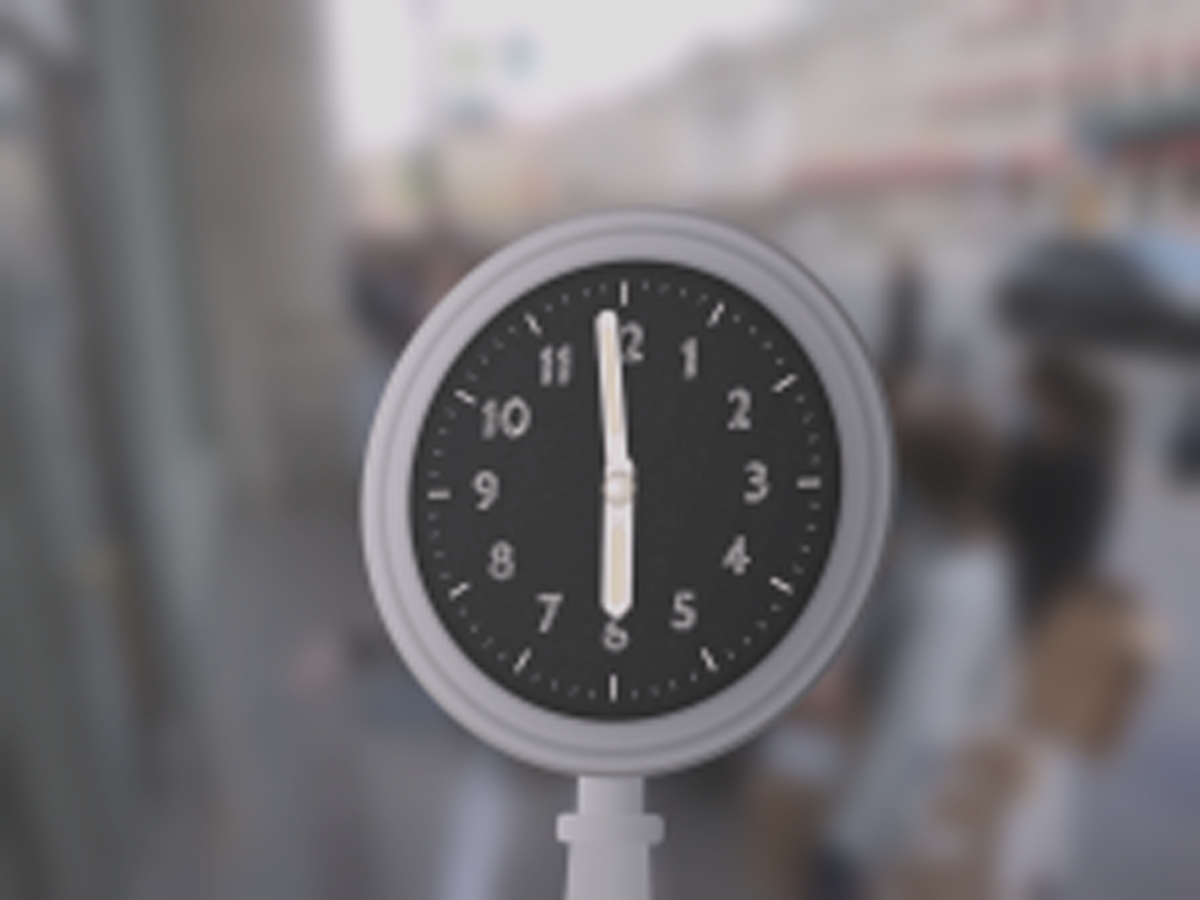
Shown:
**5:59**
